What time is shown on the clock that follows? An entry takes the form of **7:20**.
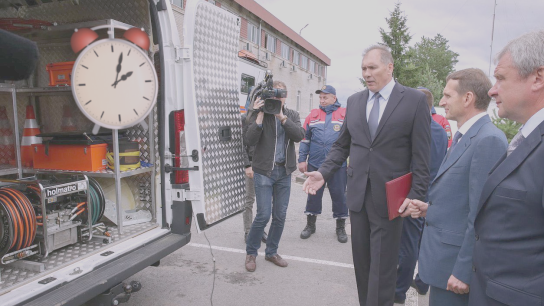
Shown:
**2:03**
